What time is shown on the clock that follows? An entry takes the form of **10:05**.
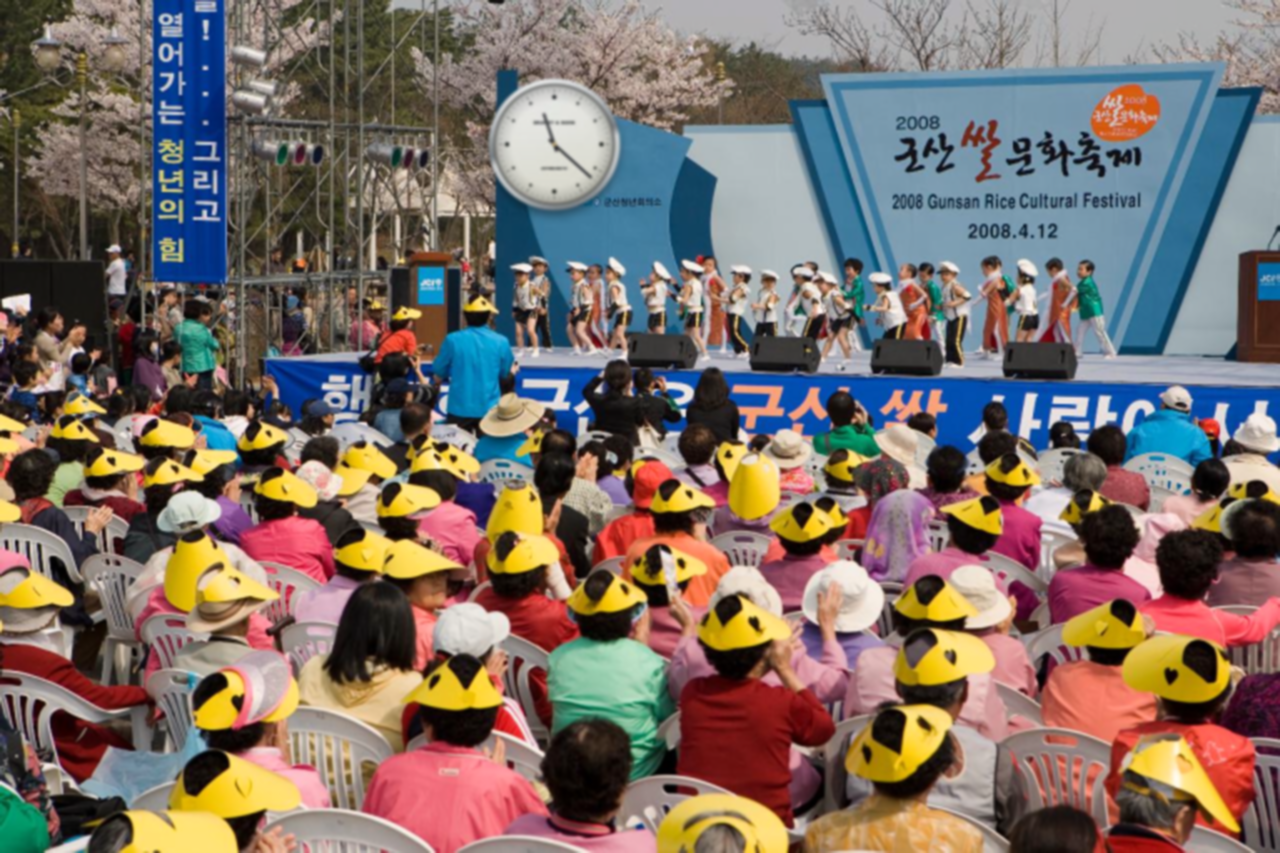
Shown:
**11:22**
